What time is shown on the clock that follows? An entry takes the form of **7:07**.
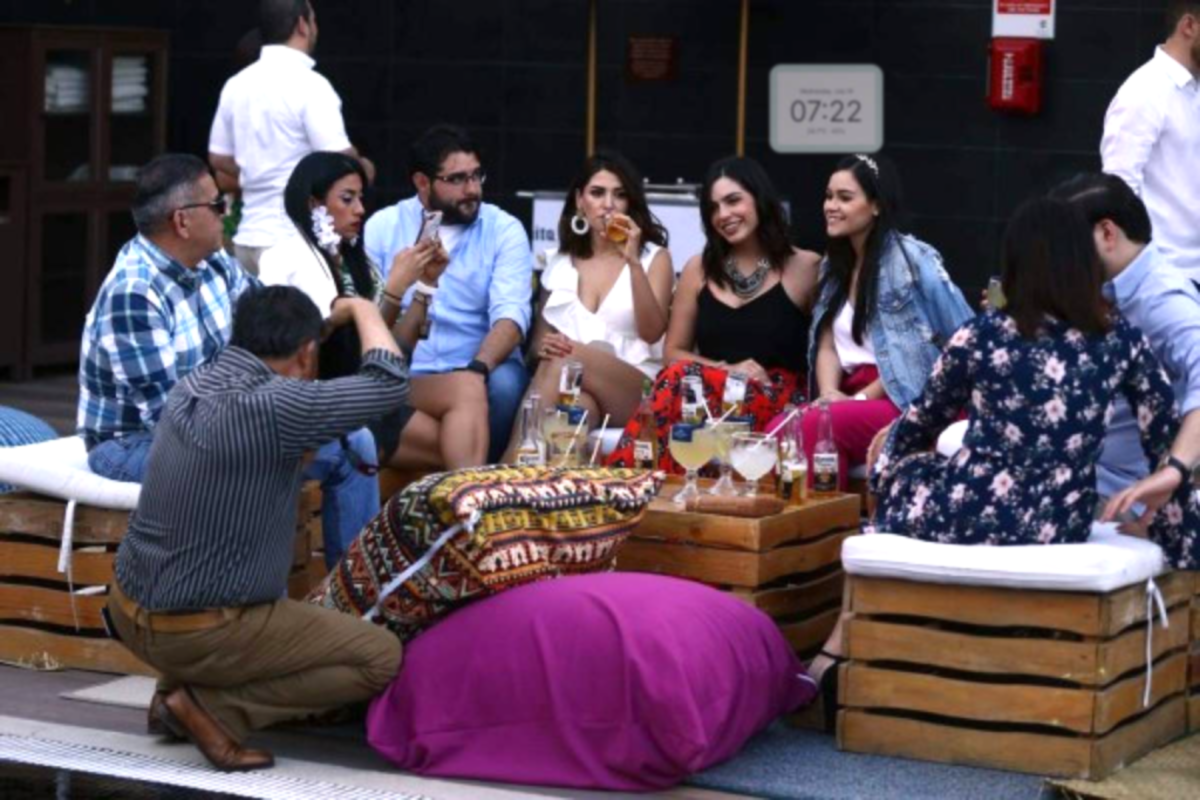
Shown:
**7:22**
